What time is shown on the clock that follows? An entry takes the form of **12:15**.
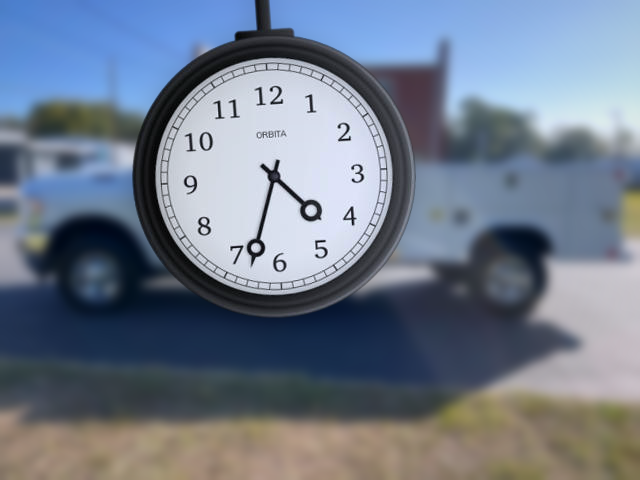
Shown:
**4:33**
